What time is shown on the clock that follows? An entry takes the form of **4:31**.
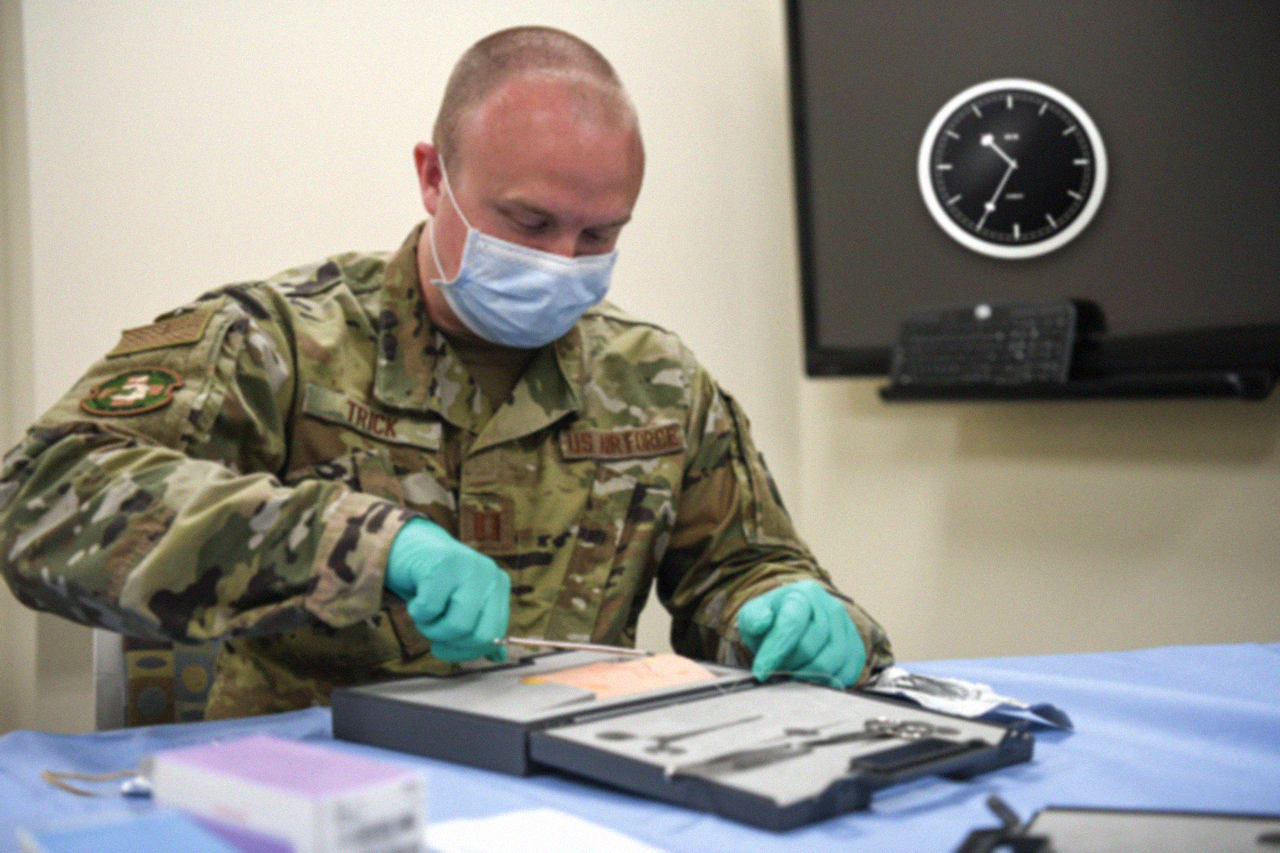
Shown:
**10:35**
